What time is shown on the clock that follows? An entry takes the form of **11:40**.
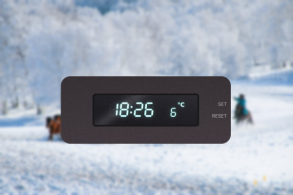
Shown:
**18:26**
